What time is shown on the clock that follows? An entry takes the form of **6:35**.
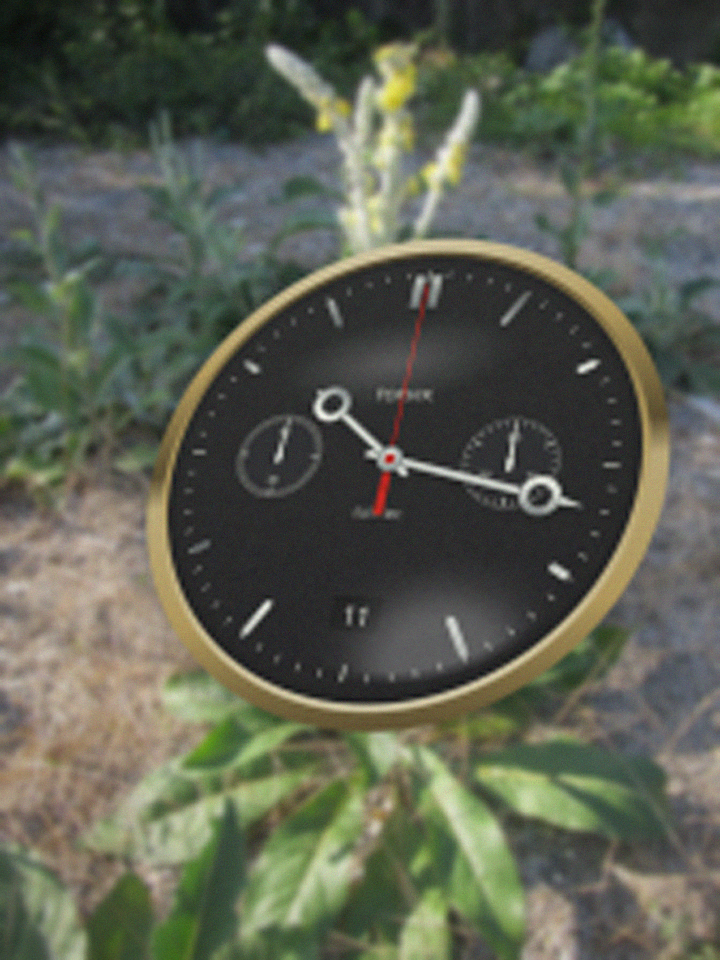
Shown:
**10:17**
